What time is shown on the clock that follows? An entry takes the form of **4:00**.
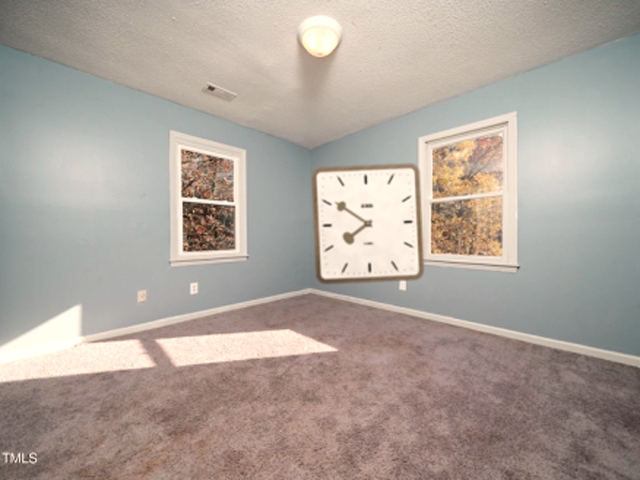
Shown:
**7:51**
